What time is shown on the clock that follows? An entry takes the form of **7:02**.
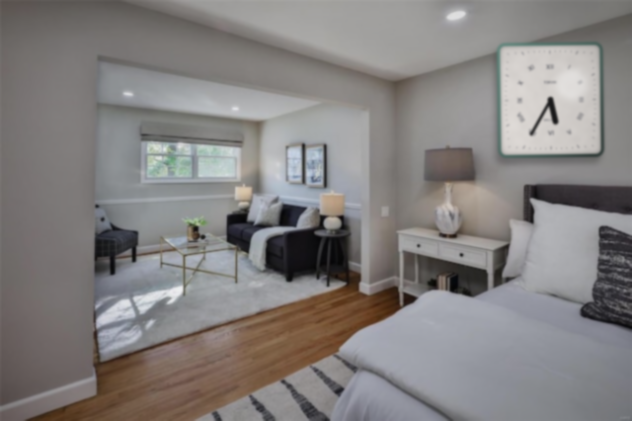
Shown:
**5:35**
